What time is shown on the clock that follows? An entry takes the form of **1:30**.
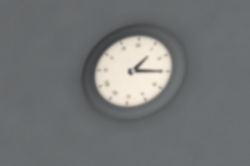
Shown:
**1:15**
